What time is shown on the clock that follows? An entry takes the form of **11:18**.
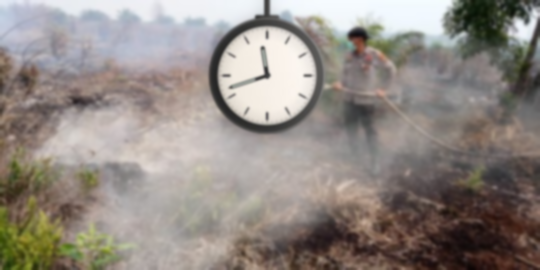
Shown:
**11:42**
